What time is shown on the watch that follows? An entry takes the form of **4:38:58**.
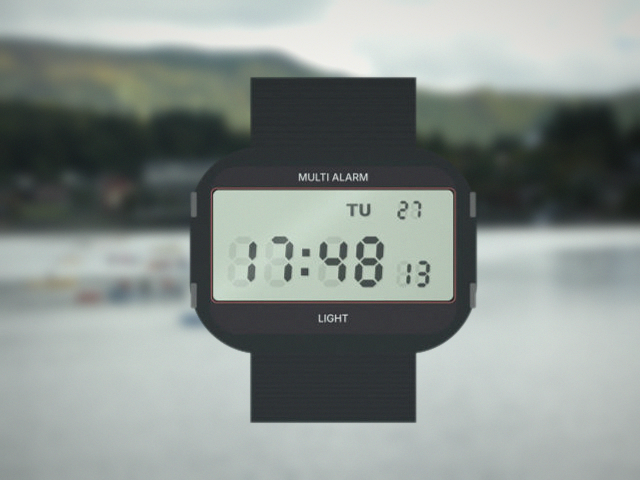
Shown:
**17:48:13**
